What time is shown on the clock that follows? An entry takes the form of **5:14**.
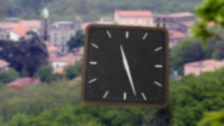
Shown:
**11:27**
